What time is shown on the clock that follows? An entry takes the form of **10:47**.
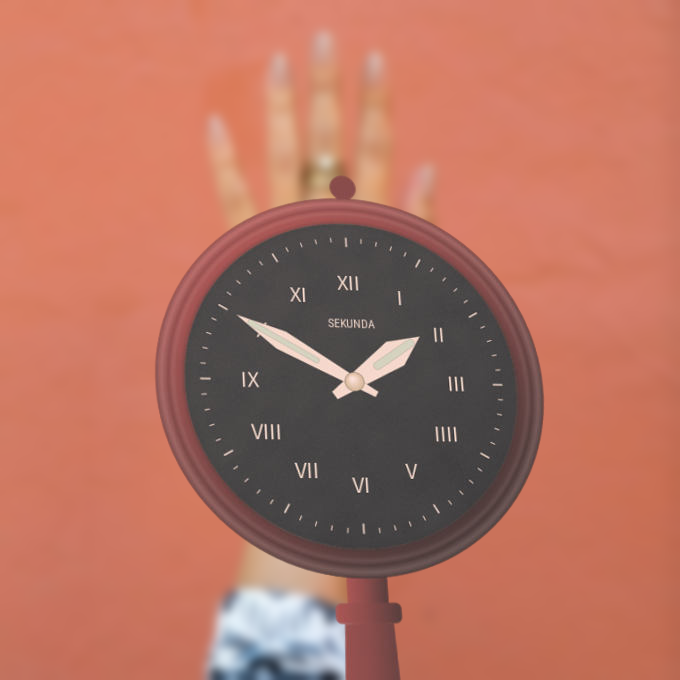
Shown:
**1:50**
